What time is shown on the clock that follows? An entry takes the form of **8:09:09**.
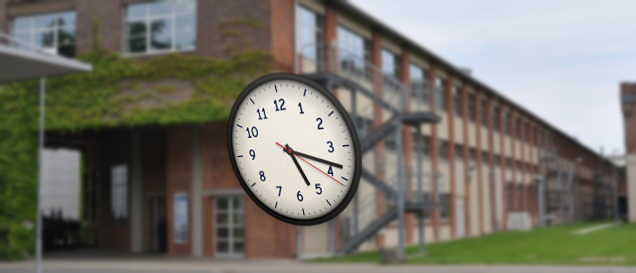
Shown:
**5:18:21**
